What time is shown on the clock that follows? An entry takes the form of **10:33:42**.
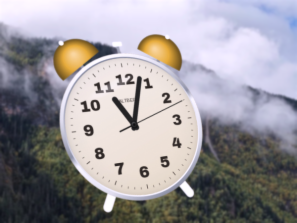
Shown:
**11:03:12**
